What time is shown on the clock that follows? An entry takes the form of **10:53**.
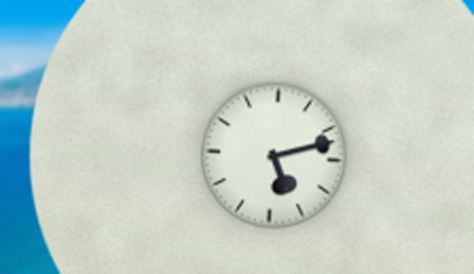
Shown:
**5:12**
